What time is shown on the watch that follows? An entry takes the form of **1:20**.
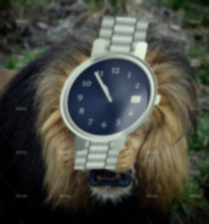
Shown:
**10:54**
